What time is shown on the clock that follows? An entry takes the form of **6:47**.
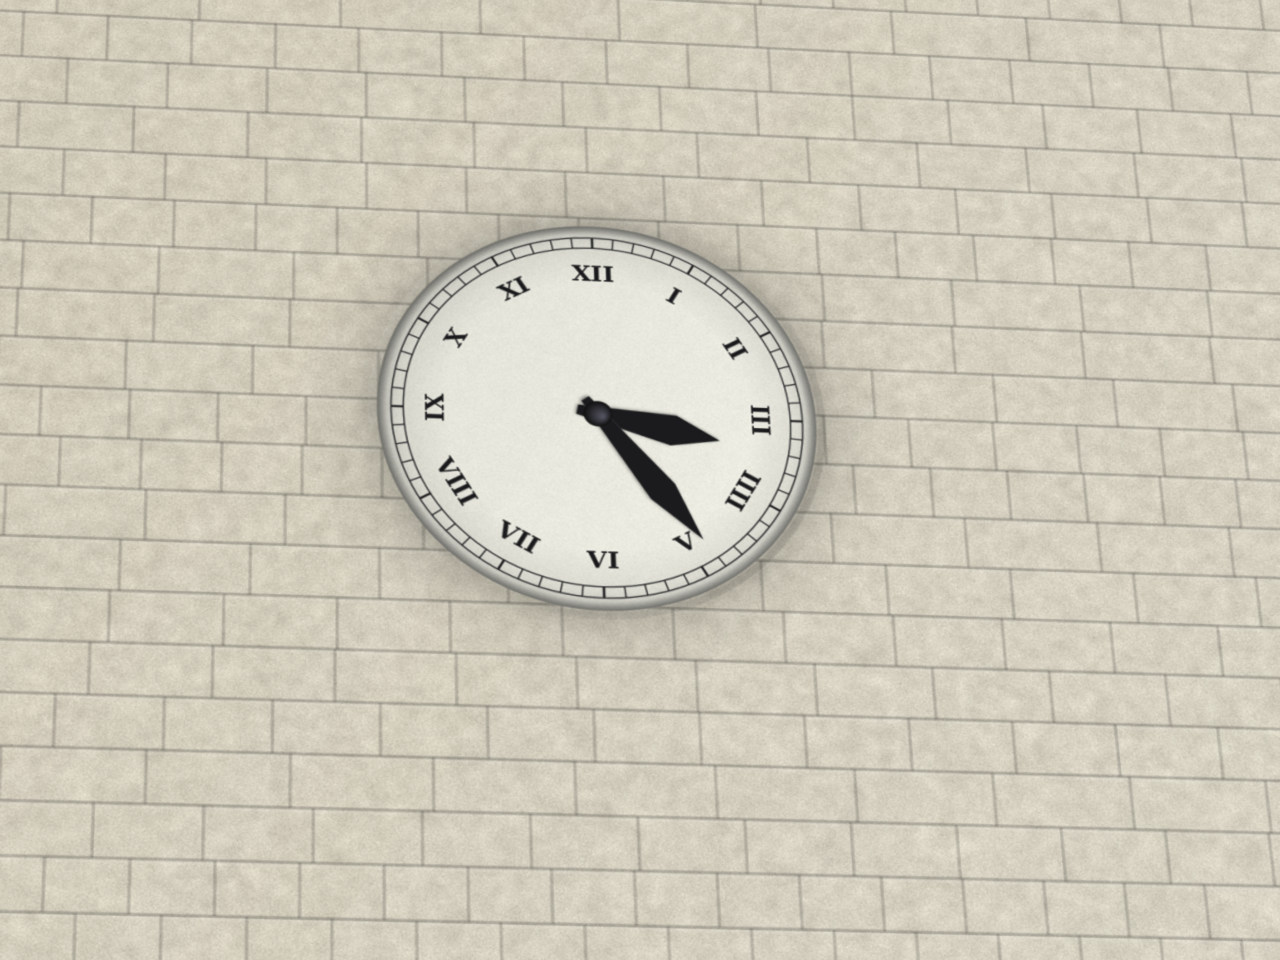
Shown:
**3:24**
